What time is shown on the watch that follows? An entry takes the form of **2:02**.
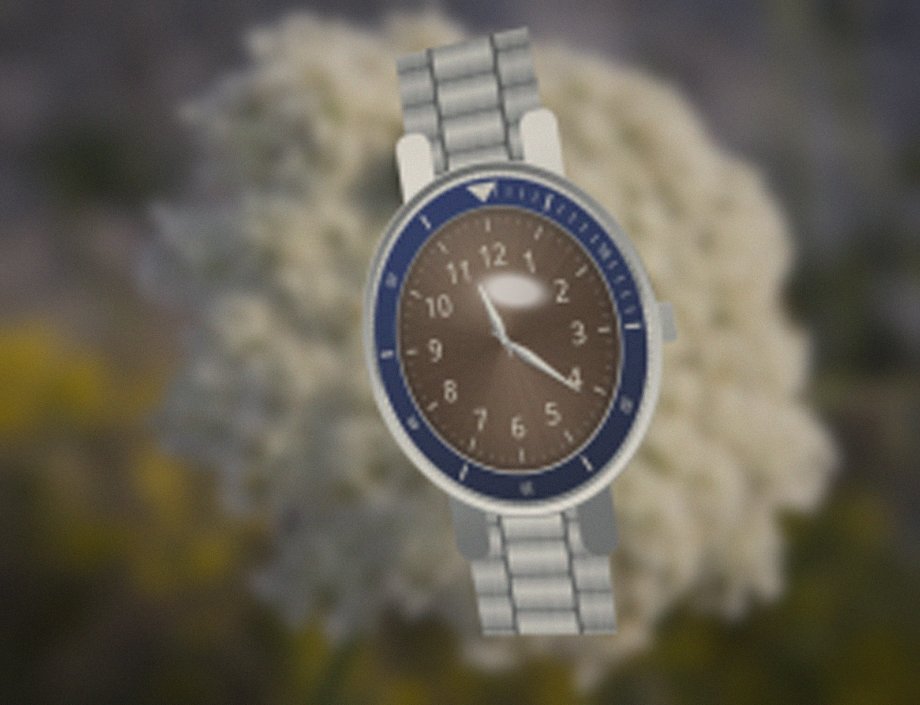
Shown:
**11:21**
